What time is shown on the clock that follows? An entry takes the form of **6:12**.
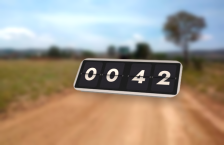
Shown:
**0:42**
